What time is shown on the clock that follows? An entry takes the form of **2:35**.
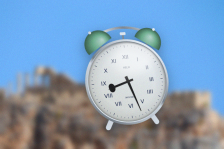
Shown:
**8:27**
